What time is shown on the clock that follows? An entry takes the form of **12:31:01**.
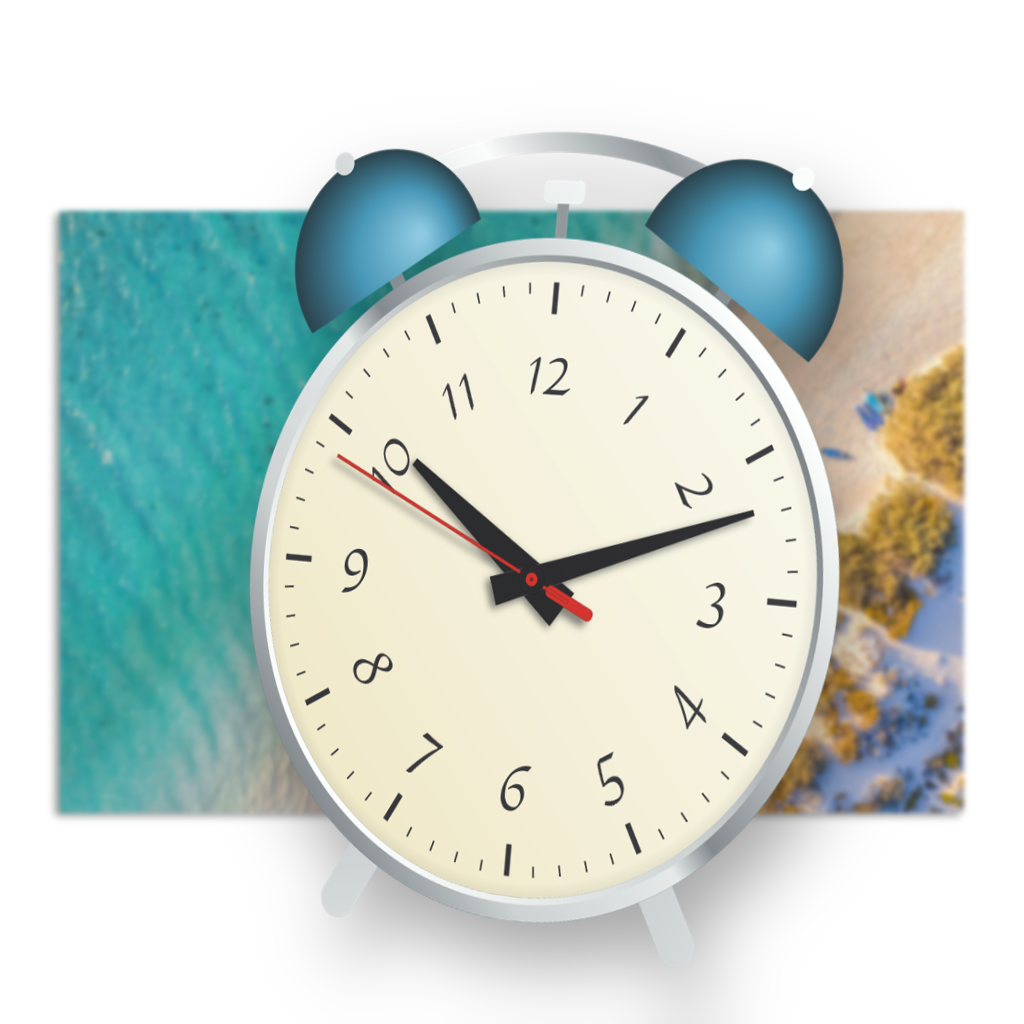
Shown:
**10:11:49**
